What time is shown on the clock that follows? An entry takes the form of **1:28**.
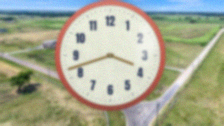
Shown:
**3:42**
